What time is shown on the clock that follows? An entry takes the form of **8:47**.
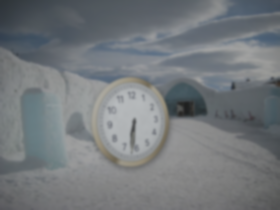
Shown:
**6:32**
